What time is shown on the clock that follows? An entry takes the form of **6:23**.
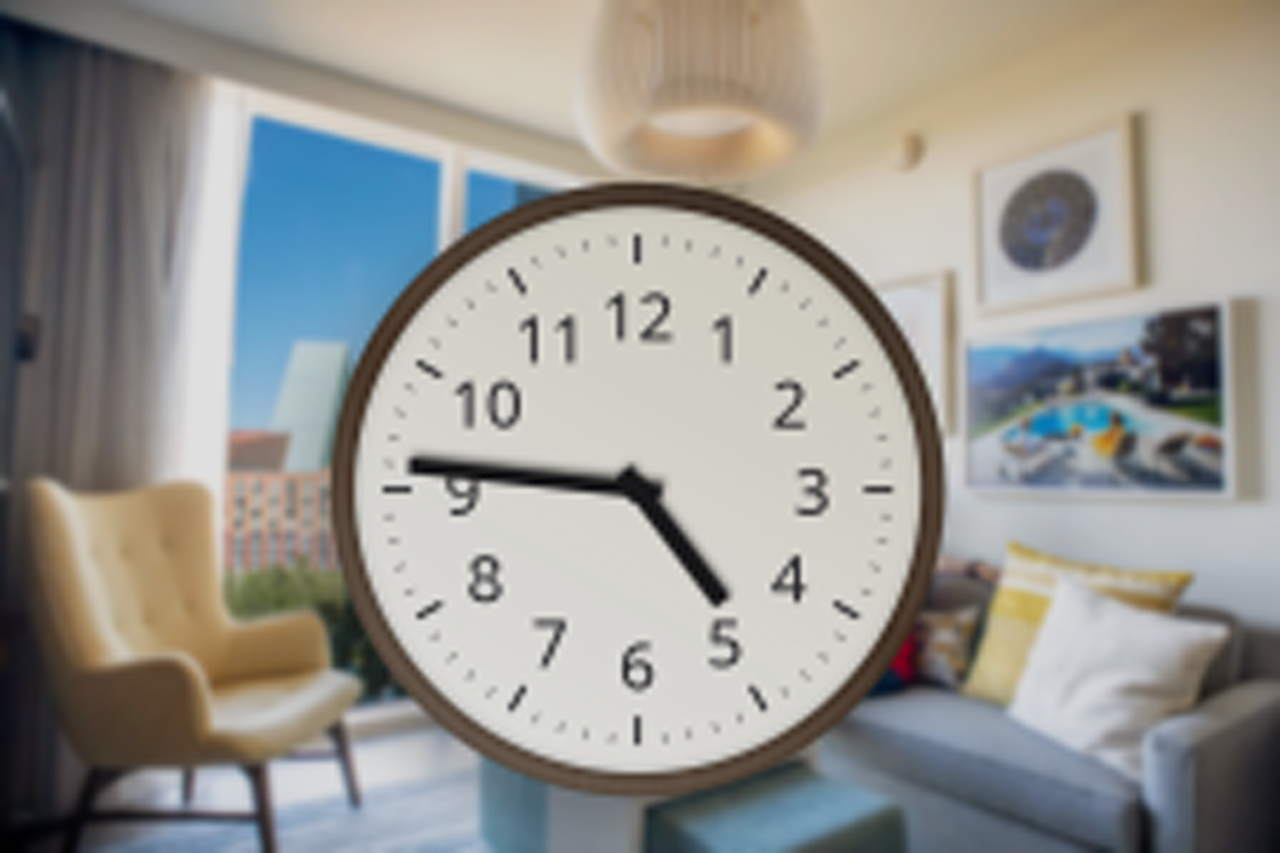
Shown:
**4:46**
